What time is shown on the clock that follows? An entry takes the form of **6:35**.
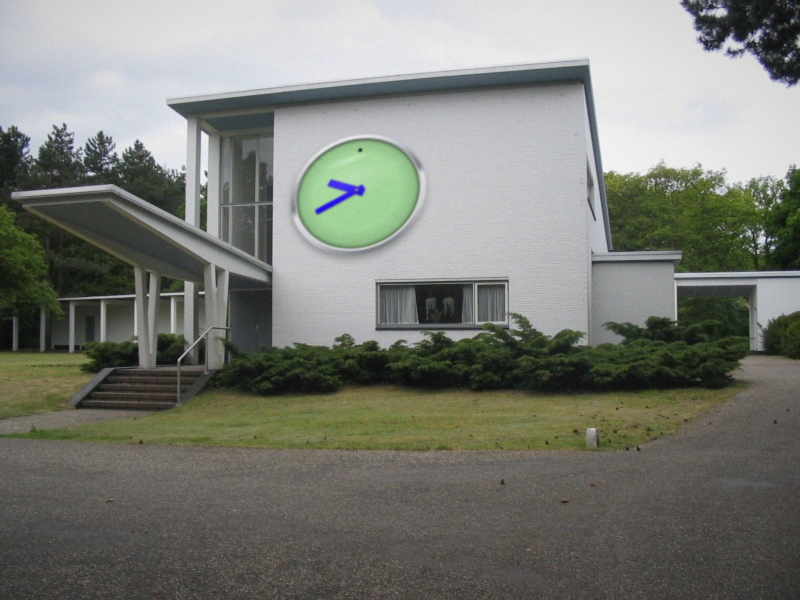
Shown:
**9:40**
